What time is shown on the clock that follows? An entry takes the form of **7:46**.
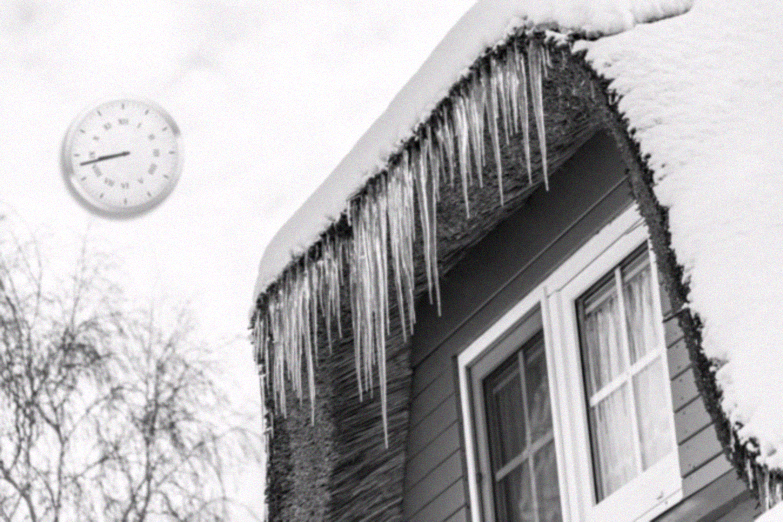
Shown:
**8:43**
